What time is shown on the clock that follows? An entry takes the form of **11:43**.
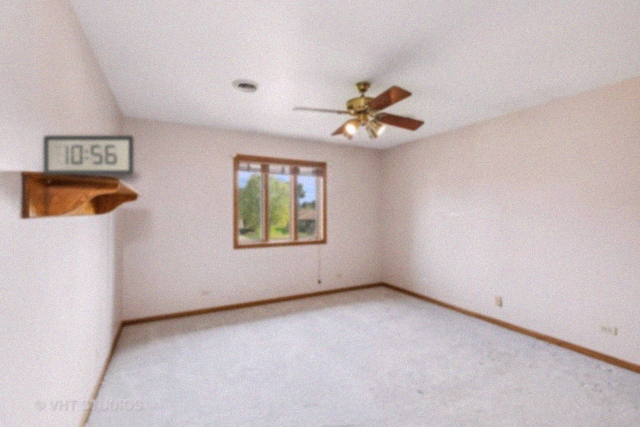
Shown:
**10:56**
